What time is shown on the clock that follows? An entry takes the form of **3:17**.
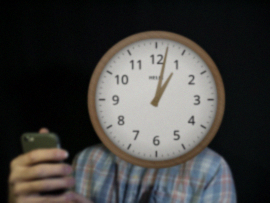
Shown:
**1:02**
